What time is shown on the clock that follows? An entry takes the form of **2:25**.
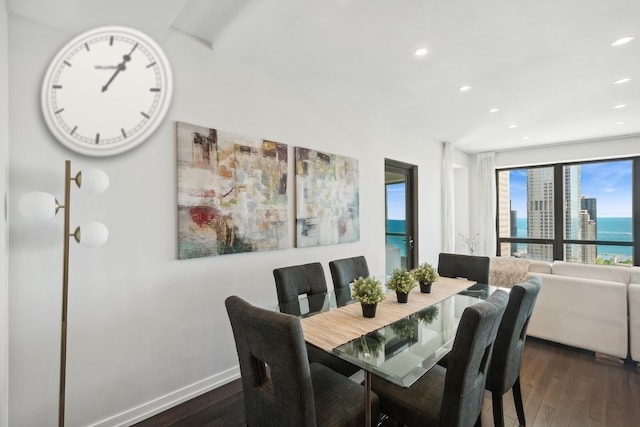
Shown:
**1:05**
